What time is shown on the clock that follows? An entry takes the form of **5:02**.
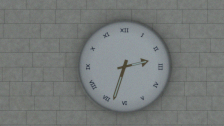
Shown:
**2:33**
